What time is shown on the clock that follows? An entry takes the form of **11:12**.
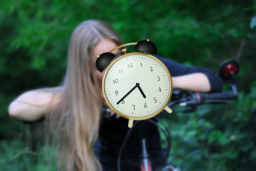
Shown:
**5:41**
